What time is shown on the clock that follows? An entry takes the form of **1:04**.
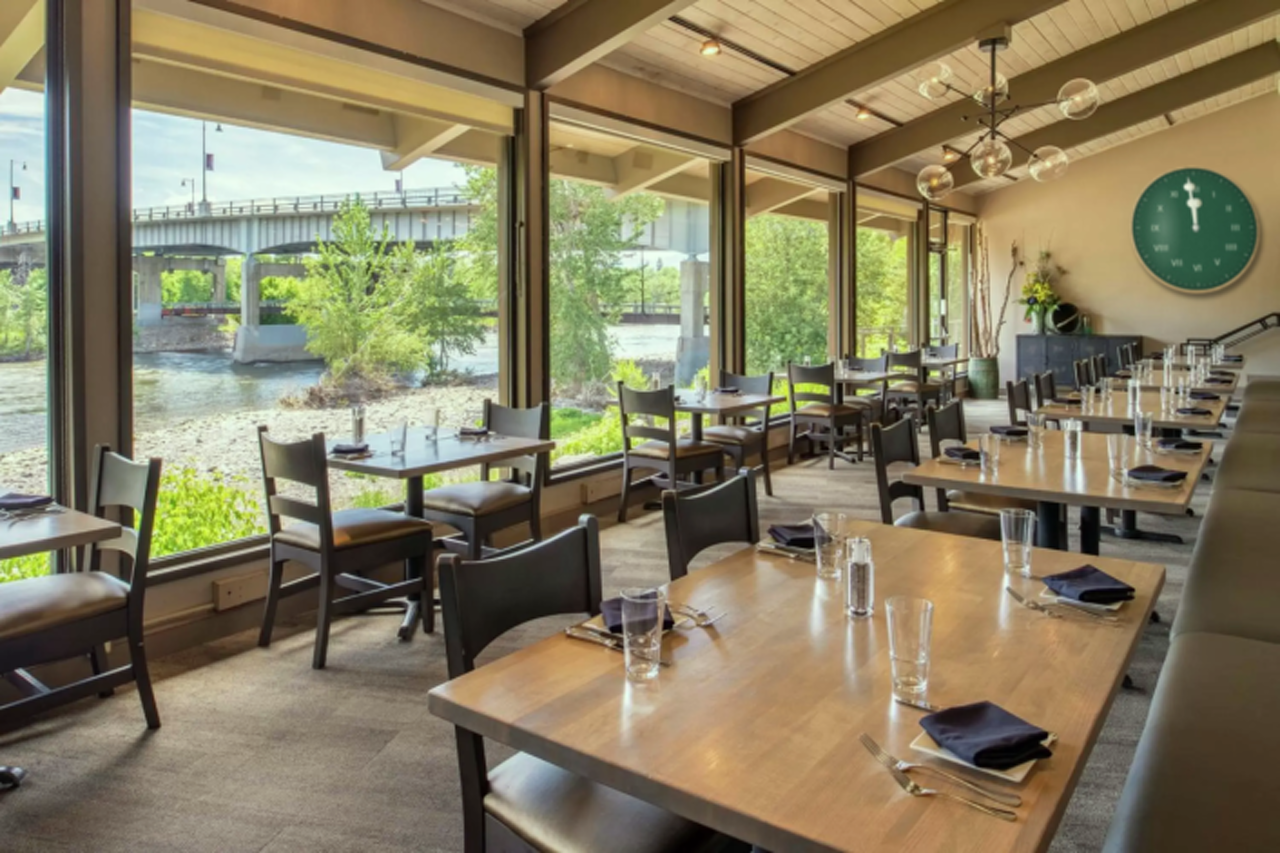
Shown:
**11:59**
